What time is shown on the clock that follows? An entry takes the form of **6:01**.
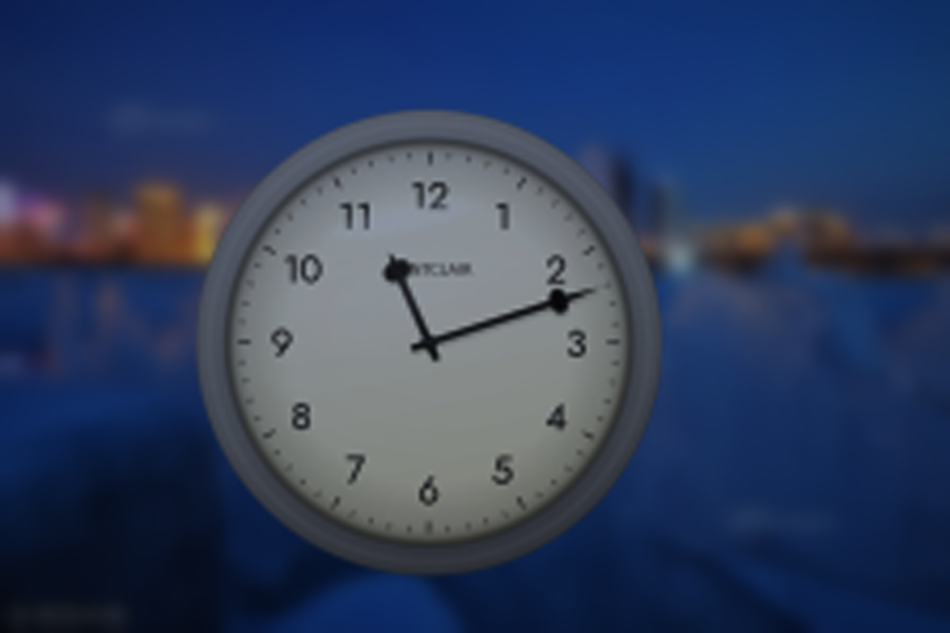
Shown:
**11:12**
